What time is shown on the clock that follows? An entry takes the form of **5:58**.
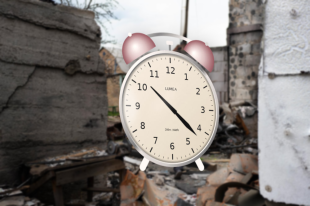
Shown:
**10:22**
